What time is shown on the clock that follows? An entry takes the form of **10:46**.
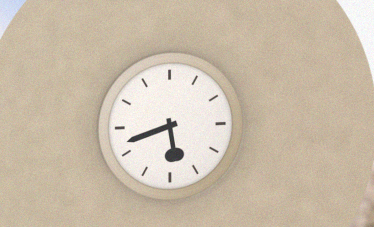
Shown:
**5:42**
